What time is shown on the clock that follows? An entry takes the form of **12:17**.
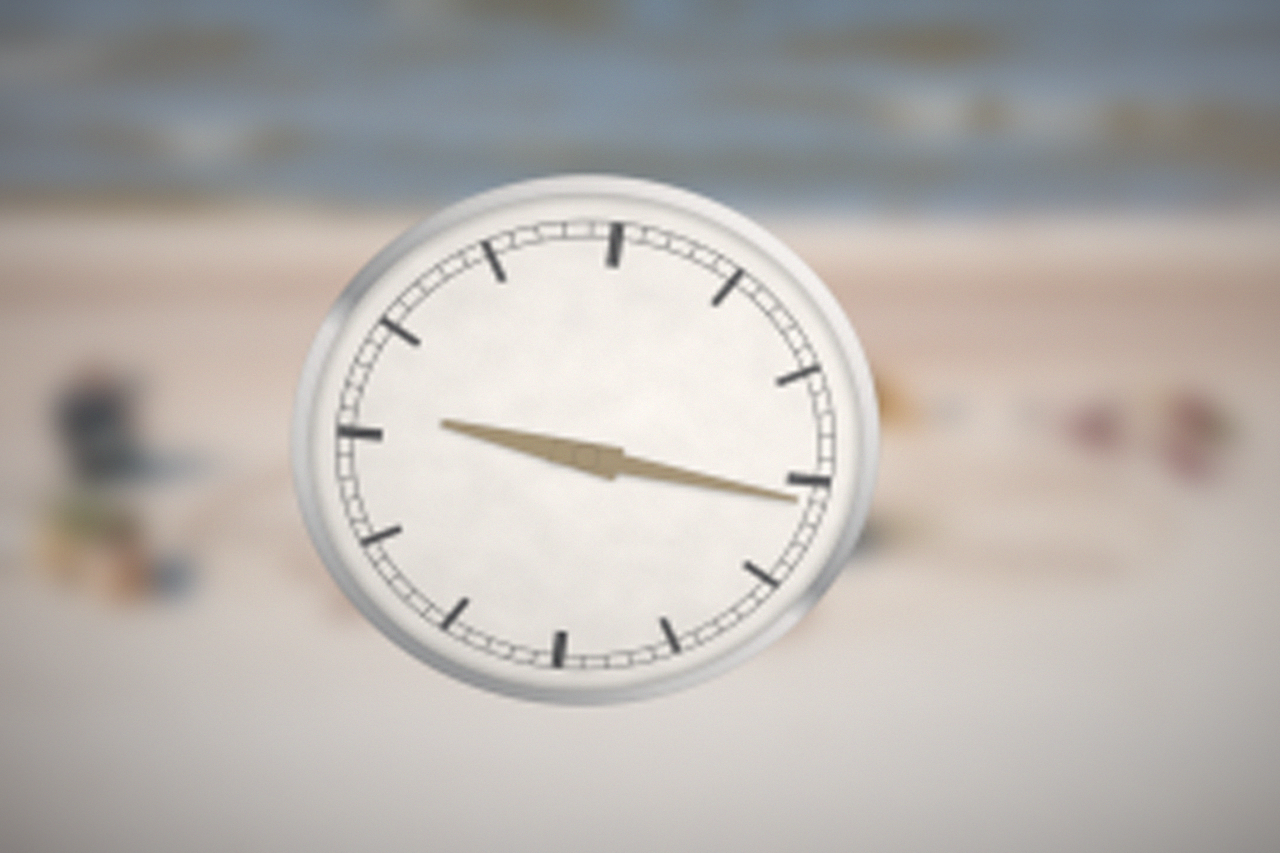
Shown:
**9:16**
